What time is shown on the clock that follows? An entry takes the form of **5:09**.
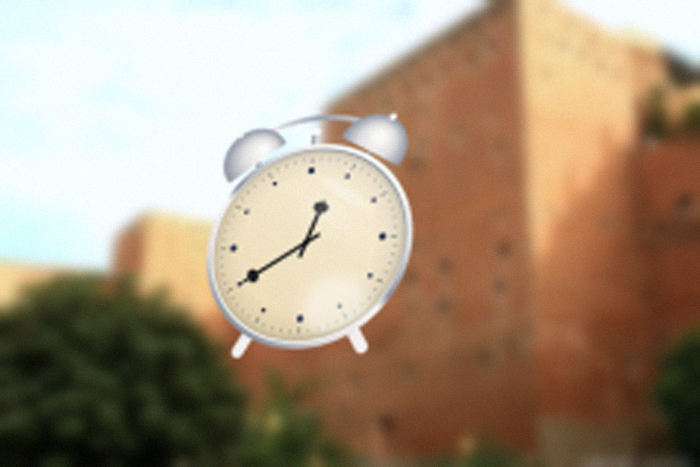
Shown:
**12:40**
